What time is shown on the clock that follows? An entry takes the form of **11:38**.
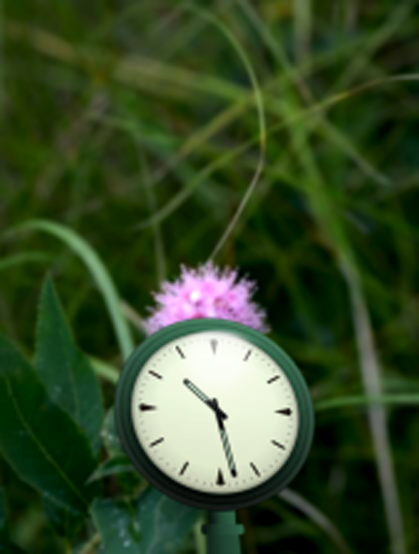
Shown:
**10:28**
